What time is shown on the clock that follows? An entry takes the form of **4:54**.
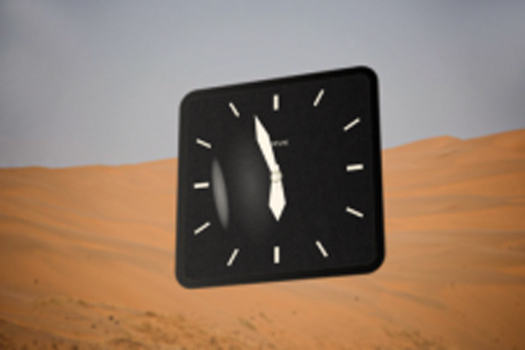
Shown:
**5:57**
